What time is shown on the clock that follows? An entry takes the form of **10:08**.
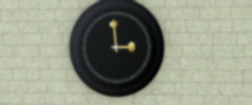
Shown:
**2:59**
